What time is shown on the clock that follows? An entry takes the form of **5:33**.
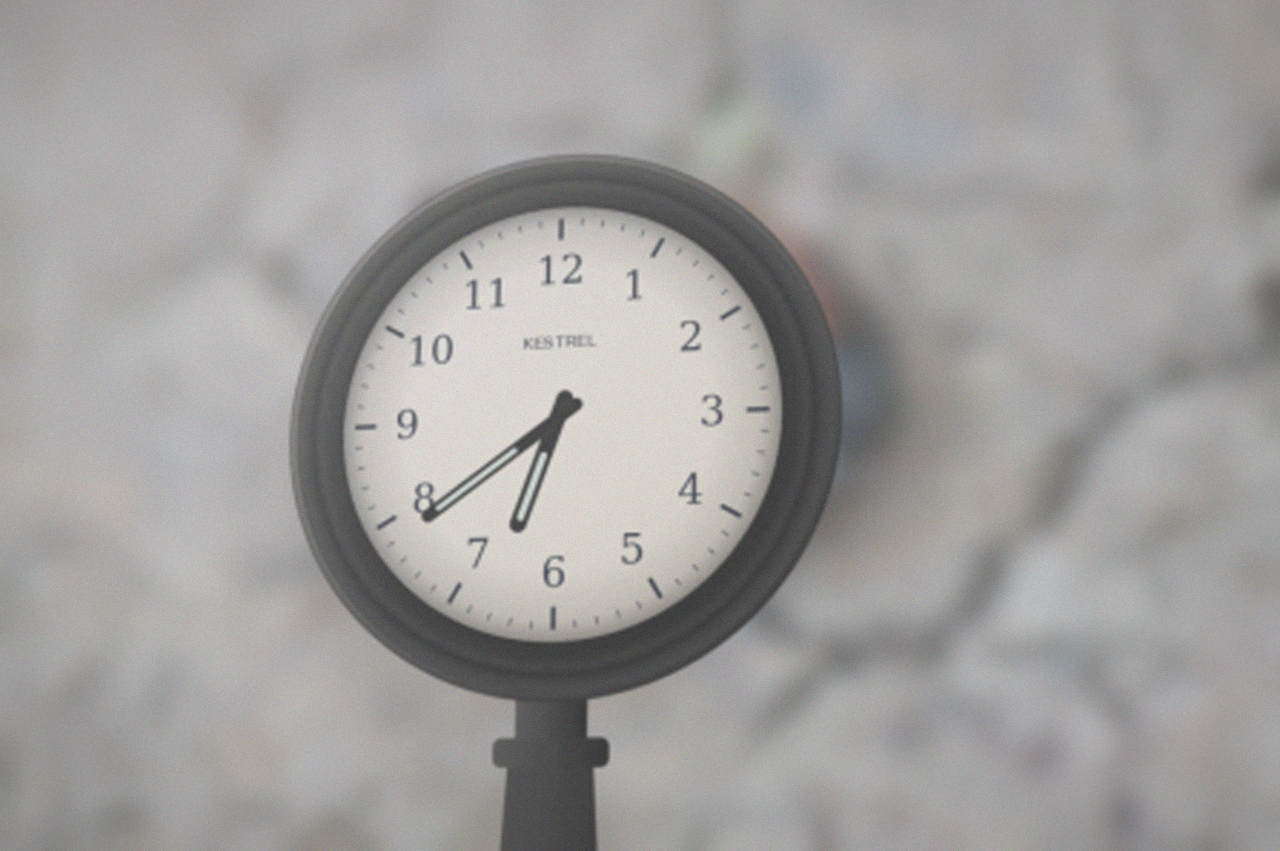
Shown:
**6:39**
